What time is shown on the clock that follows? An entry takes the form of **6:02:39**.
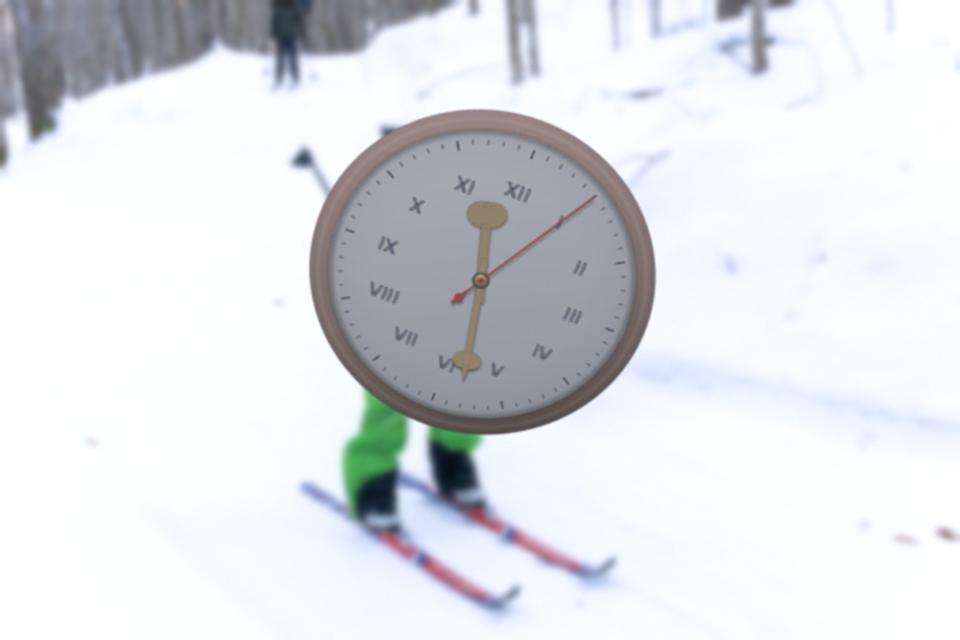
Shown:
**11:28:05**
